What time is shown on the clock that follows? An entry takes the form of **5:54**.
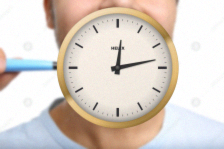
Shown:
**12:13**
